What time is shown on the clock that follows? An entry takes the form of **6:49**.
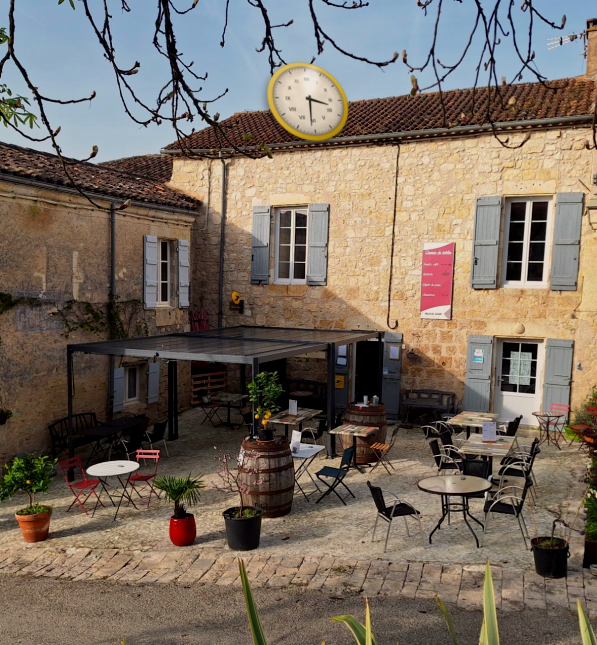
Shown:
**3:31**
